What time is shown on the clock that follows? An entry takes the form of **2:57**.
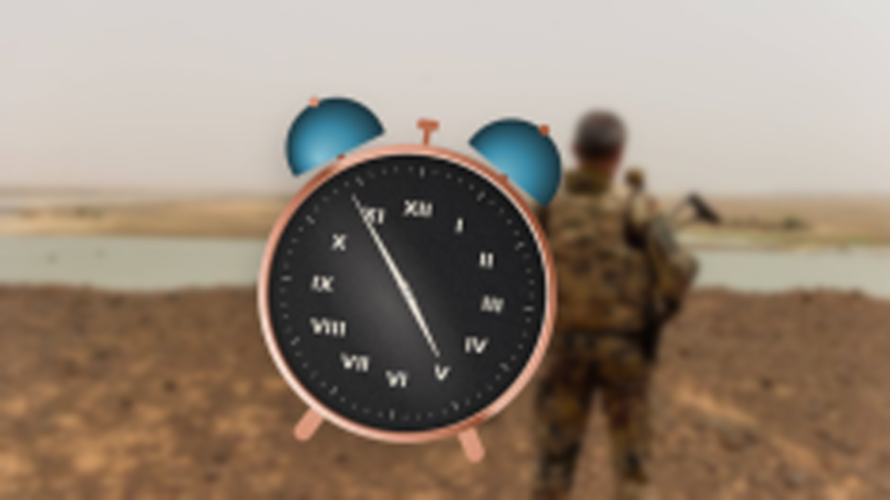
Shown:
**4:54**
